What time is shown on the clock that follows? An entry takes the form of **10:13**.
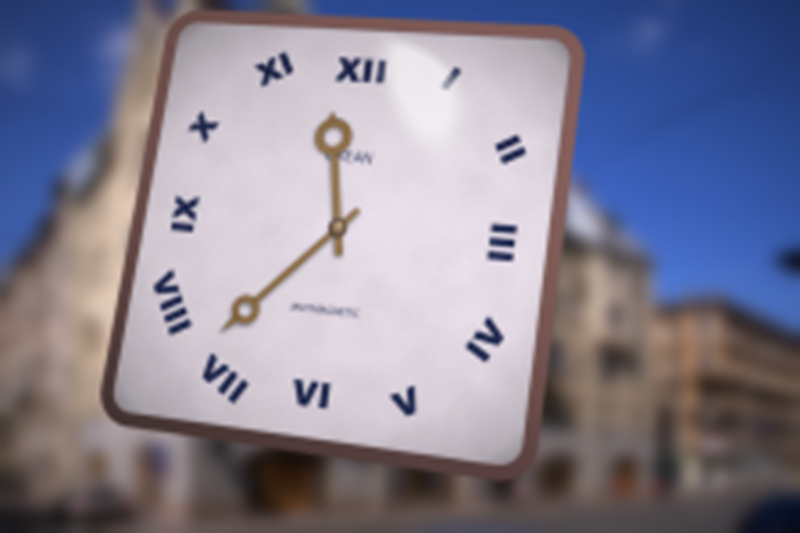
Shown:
**11:37**
